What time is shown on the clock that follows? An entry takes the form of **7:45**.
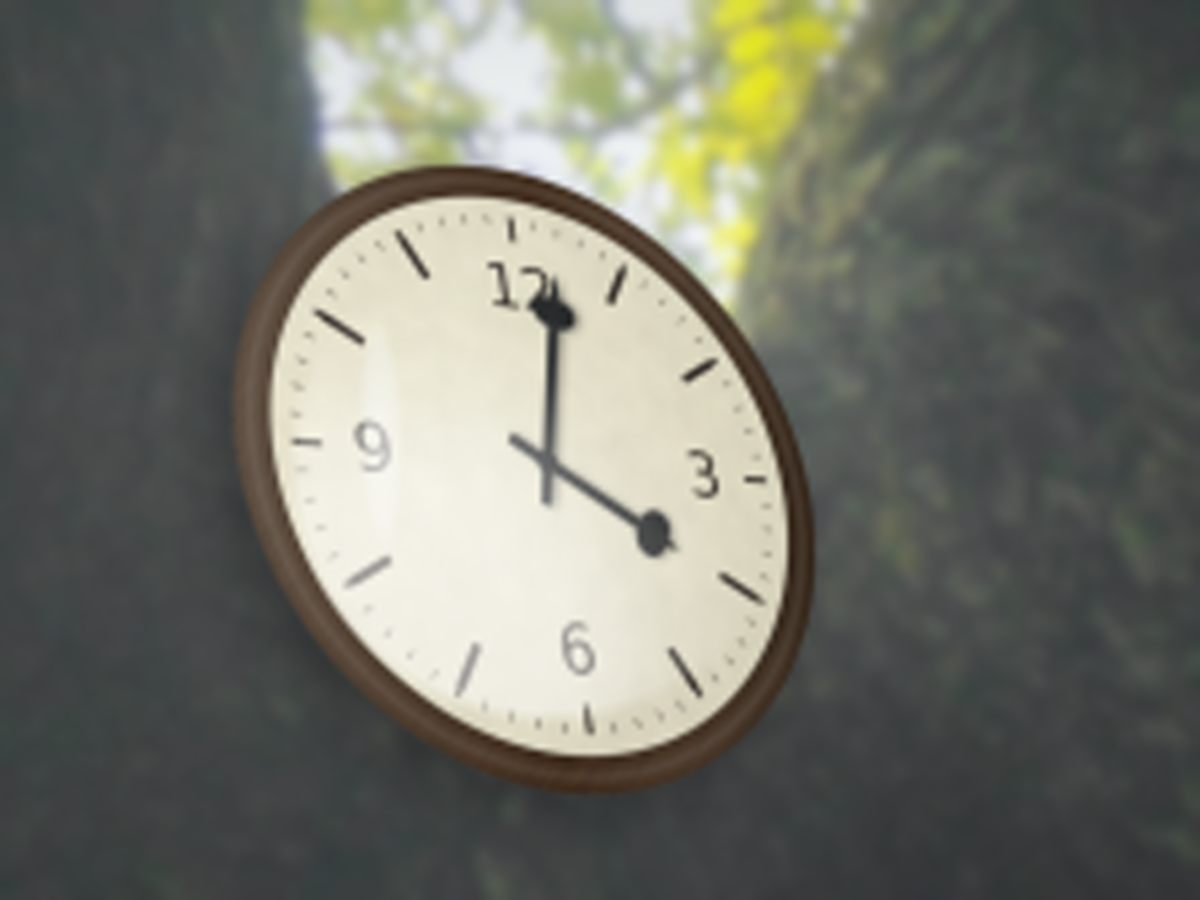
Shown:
**4:02**
